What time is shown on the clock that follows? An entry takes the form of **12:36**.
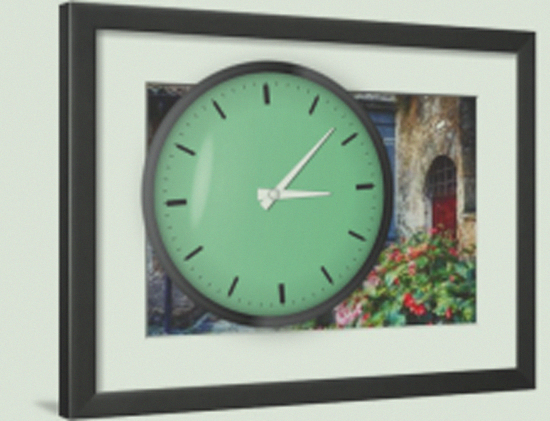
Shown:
**3:08**
